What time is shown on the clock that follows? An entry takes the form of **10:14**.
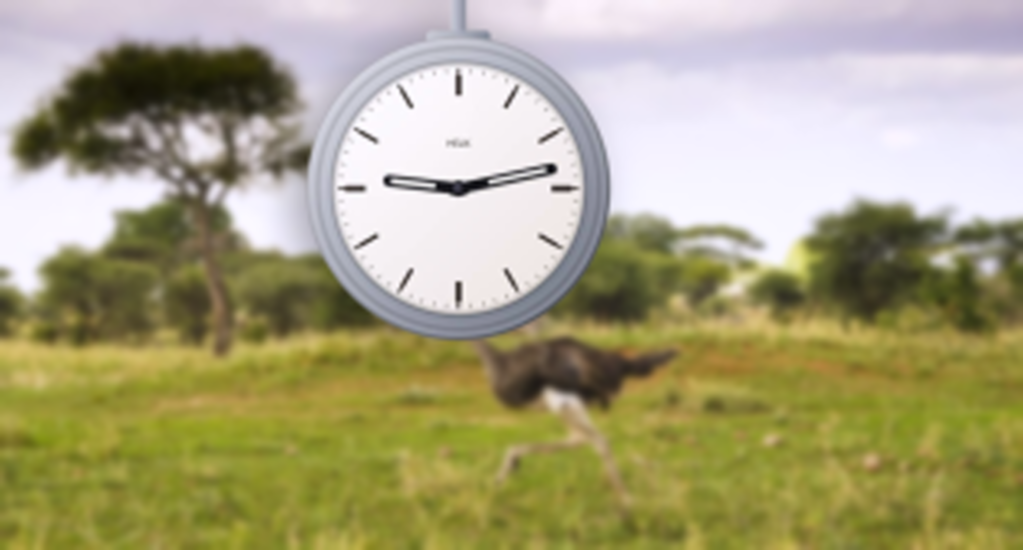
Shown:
**9:13**
